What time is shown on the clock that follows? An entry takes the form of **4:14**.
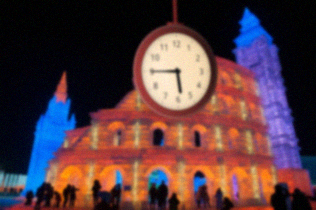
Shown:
**5:45**
